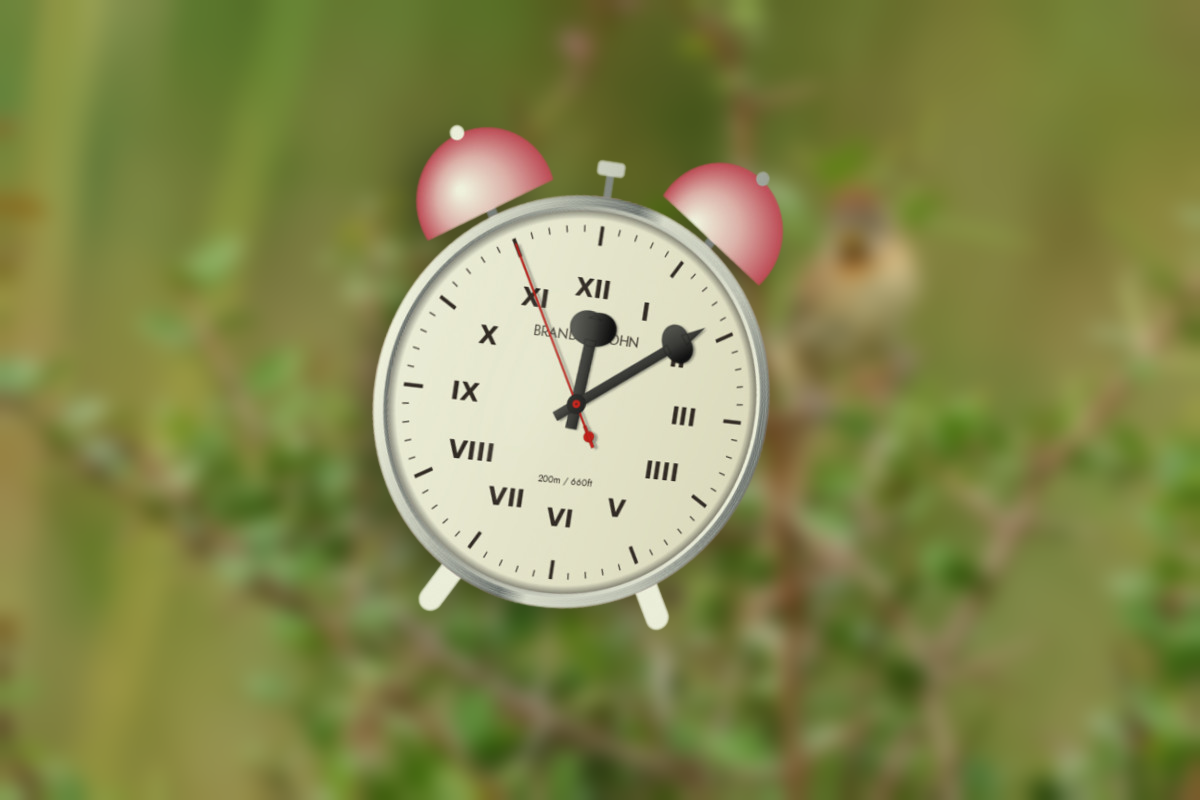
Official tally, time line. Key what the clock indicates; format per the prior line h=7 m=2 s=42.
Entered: h=12 m=8 s=55
